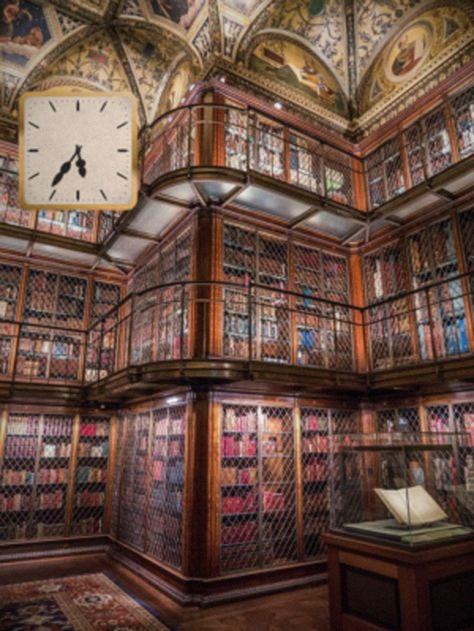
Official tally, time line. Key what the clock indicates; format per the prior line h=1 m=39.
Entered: h=5 m=36
